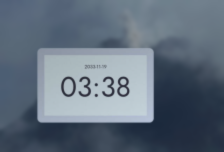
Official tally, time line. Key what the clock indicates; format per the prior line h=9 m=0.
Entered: h=3 m=38
